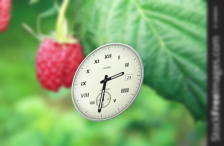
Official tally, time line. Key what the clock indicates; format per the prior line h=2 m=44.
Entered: h=2 m=31
